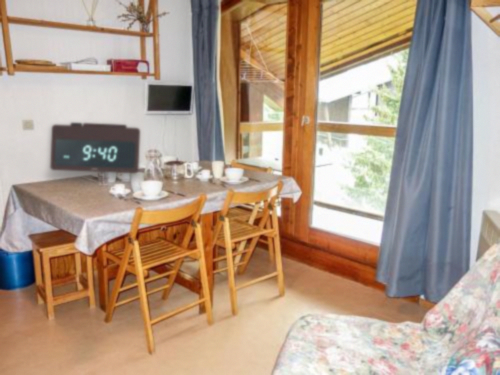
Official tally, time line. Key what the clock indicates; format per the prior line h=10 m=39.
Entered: h=9 m=40
